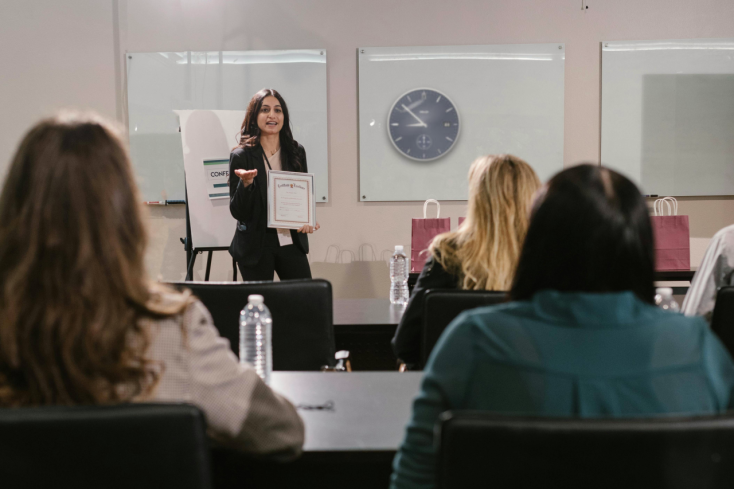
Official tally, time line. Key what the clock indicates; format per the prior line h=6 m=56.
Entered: h=8 m=52
